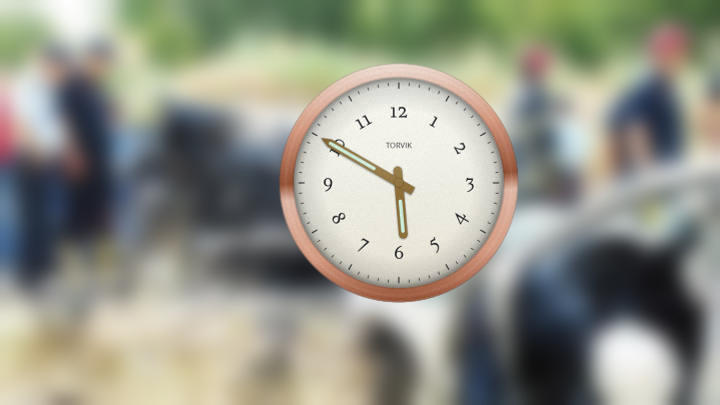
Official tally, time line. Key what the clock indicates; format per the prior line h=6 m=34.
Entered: h=5 m=50
